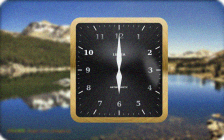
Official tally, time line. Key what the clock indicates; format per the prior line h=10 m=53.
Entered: h=6 m=0
